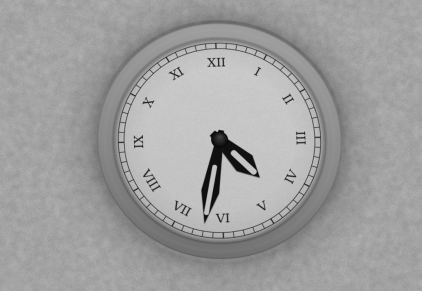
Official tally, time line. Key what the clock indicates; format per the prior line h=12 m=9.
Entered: h=4 m=32
